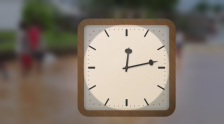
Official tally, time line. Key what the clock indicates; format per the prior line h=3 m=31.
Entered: h=12 m=13
